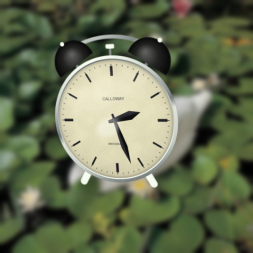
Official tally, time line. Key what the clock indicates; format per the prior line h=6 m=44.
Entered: h=2 m=27
